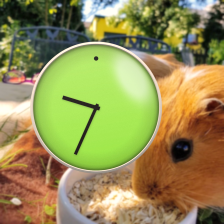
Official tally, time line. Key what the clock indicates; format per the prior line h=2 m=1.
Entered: h=9 m=34
